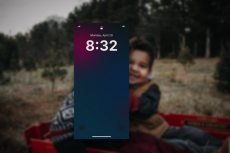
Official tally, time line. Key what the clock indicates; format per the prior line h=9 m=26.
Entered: h=8 m=32
